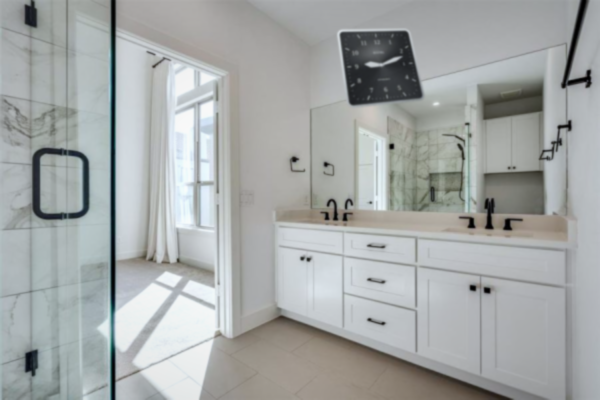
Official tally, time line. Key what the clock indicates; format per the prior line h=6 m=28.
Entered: h=9 m=12
